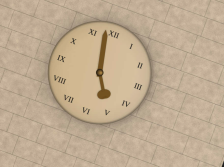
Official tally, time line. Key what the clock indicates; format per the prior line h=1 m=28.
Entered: h=4 m=58
